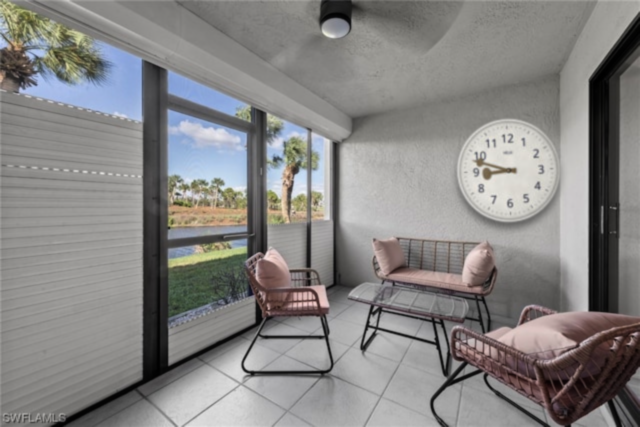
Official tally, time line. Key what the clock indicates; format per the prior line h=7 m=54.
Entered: h=8 m=48
